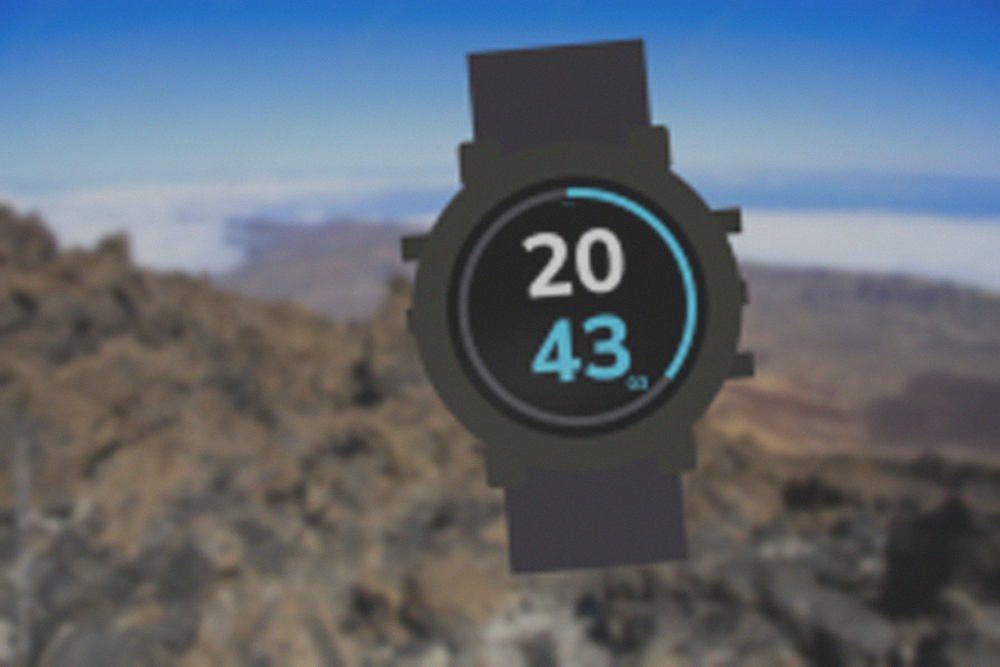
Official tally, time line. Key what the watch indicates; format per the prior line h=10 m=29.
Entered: h=20 m=43
